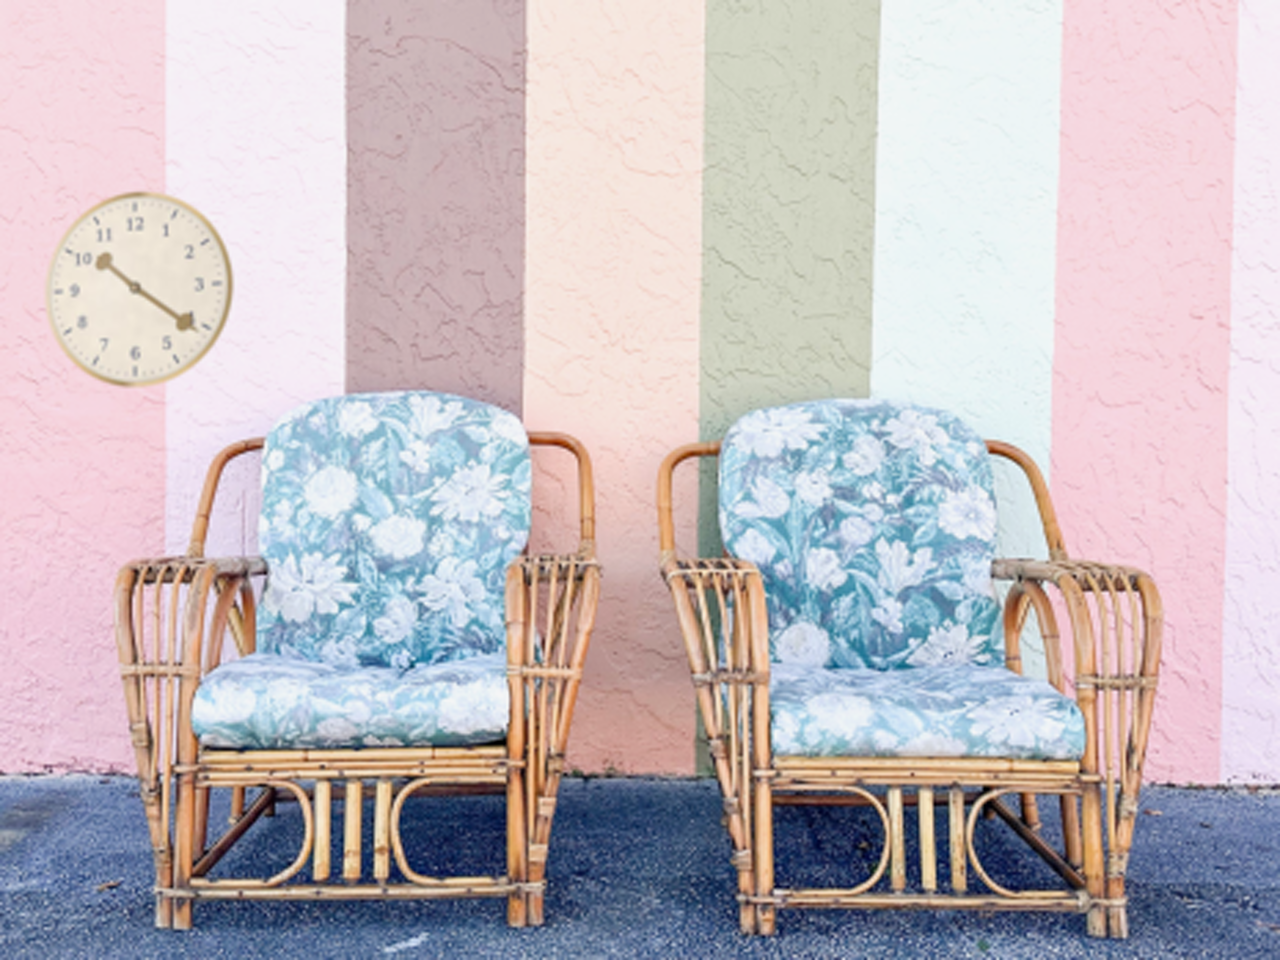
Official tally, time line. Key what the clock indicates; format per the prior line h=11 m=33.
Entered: h=10 m=21
